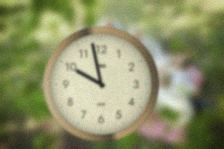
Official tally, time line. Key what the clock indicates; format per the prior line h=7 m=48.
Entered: h=9 m=58
